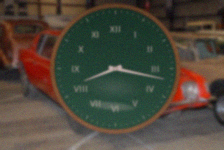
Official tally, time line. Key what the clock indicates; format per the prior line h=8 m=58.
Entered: h=8 m=17
